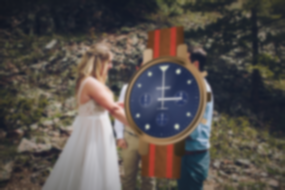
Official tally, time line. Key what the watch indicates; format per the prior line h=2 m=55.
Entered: h=3 m=0
